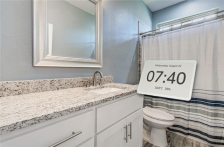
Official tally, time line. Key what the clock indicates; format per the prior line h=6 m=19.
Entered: h=7 m=40
